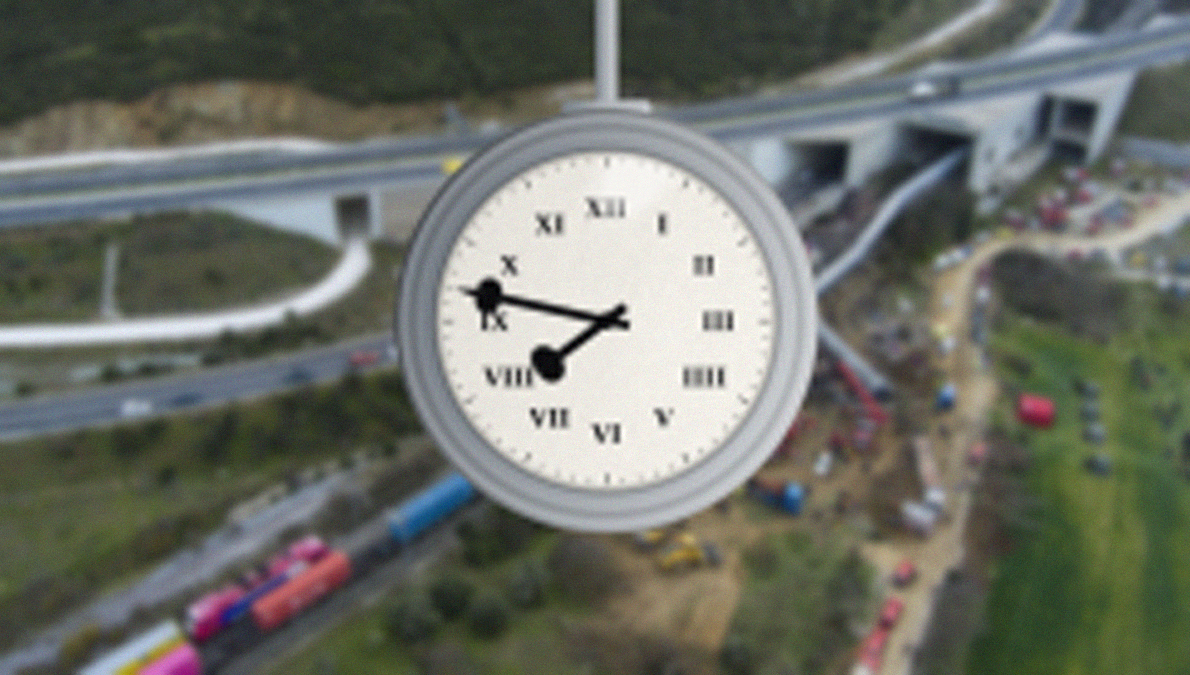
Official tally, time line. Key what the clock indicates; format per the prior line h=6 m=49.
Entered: h=7 m=47
